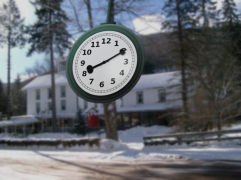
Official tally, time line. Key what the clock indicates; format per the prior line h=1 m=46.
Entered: h=8 m=10
